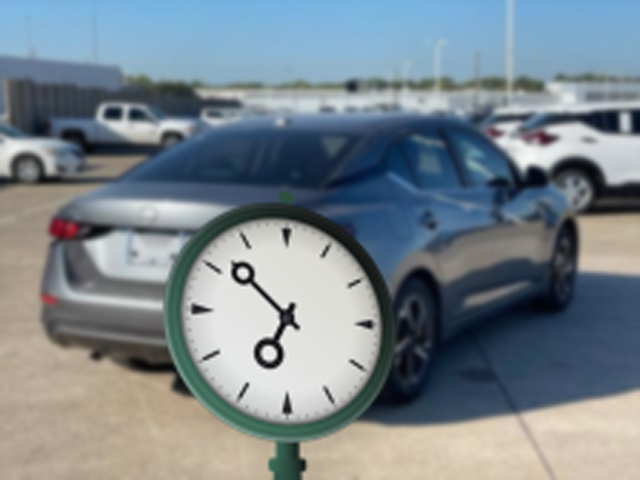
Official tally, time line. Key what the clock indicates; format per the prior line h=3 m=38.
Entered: h=6 m=52
